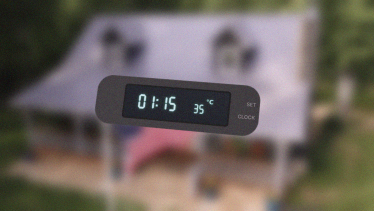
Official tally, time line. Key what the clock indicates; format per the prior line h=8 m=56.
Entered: h=1 m=15
